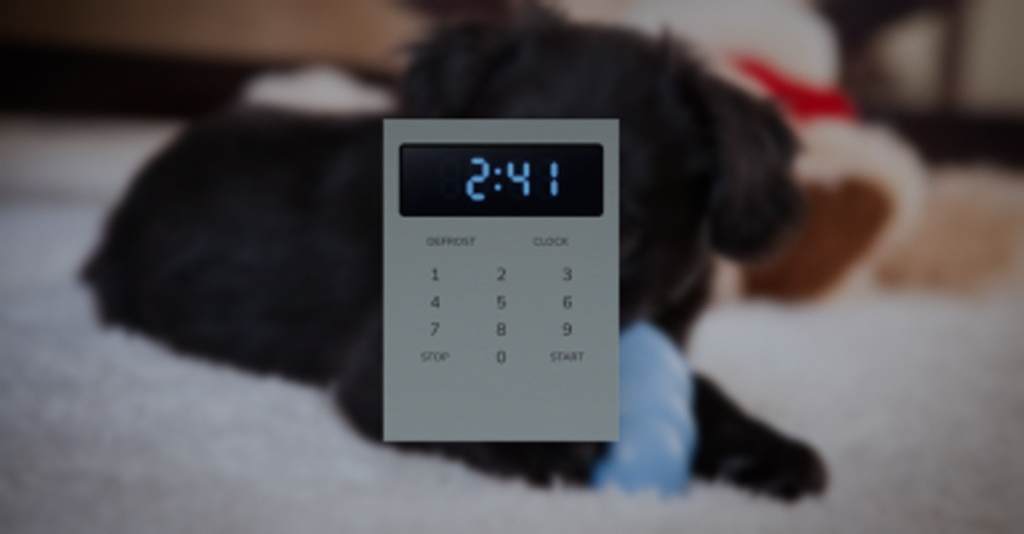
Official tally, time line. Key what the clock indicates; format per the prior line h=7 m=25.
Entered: h=2 m=41
